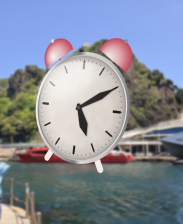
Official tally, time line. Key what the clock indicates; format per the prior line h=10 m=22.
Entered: h=5 m=10
